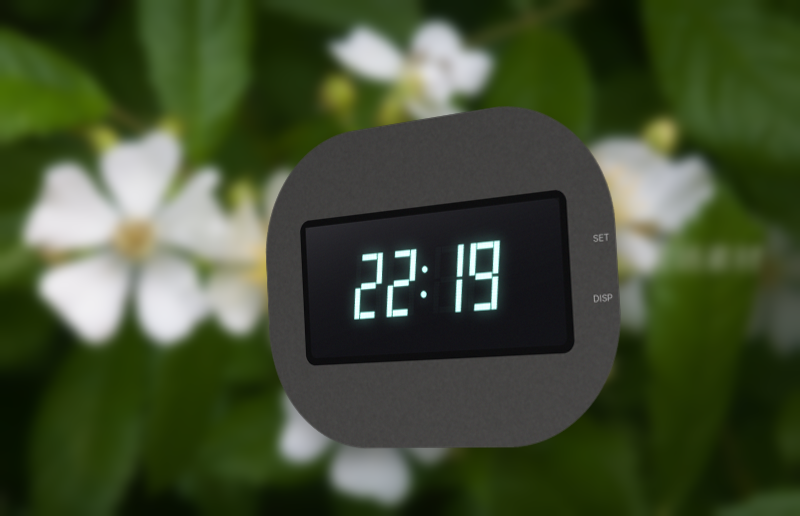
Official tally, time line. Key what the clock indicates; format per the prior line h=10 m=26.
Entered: h=22 m=19
